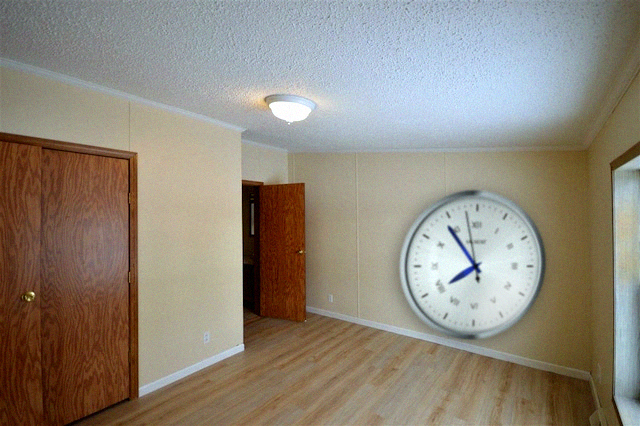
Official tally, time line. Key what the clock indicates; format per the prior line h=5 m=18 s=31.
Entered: h=7 m=53 s=58
